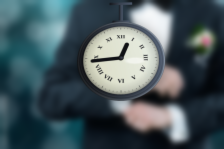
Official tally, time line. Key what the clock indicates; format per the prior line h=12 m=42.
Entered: h=12 m=44
